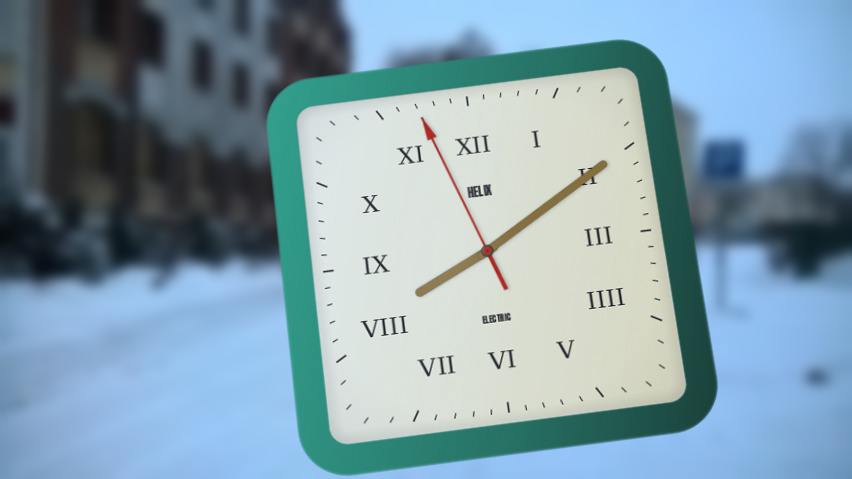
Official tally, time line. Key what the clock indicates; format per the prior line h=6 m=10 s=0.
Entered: h=8 m=9 s=57
